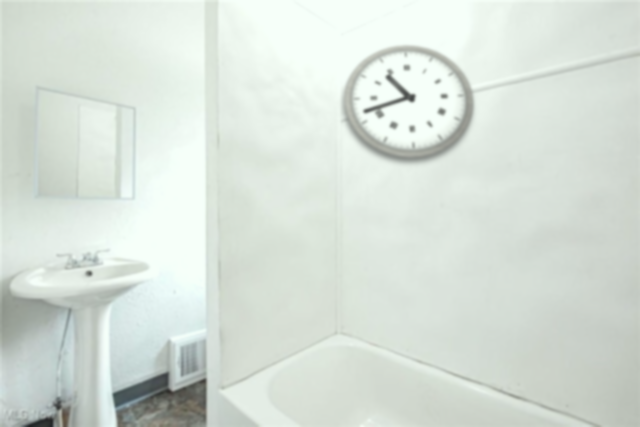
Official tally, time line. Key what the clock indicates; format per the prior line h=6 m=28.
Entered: h=10 m=42
